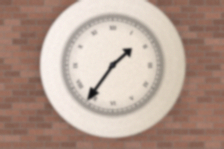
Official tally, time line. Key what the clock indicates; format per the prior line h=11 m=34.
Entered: h=1 m=36
